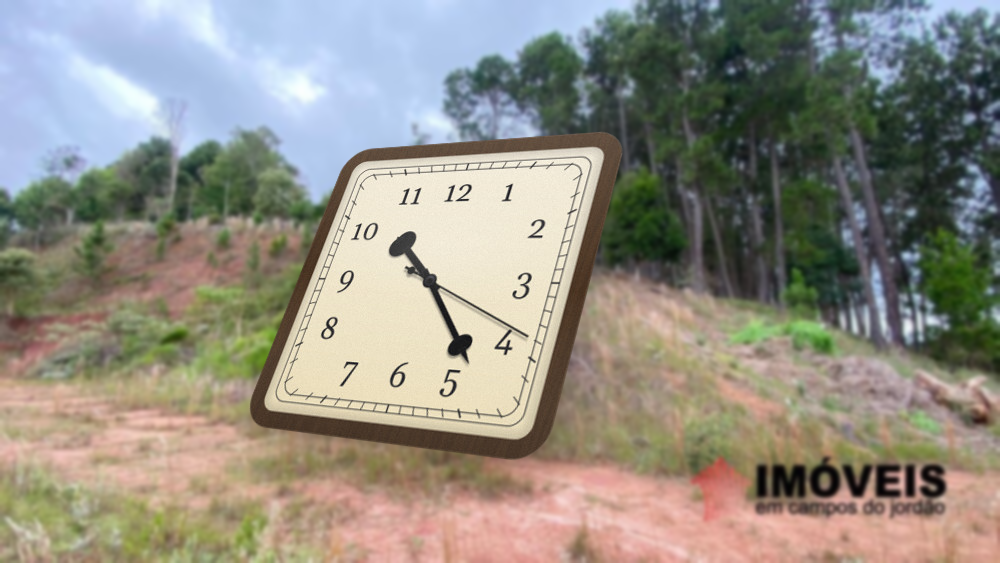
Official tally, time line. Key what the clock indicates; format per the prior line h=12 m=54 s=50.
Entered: h=10 m=23 s=19
